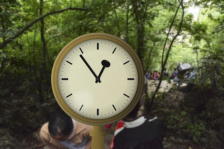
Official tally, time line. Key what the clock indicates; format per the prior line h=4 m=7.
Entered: h=12 m=54
